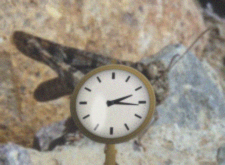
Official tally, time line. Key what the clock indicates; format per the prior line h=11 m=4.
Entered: h=2 m=16
